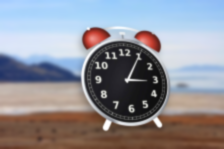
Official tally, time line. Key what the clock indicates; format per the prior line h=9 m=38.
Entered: h=3 m=5
